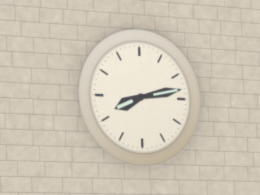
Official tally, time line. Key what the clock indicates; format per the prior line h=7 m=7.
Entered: h=8 m=13
